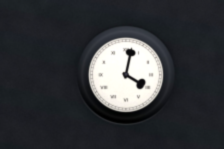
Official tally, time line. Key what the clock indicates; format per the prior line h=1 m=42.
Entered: h=4 m=2
